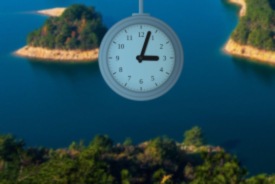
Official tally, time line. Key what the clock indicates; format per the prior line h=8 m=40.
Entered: h=3 m=3
